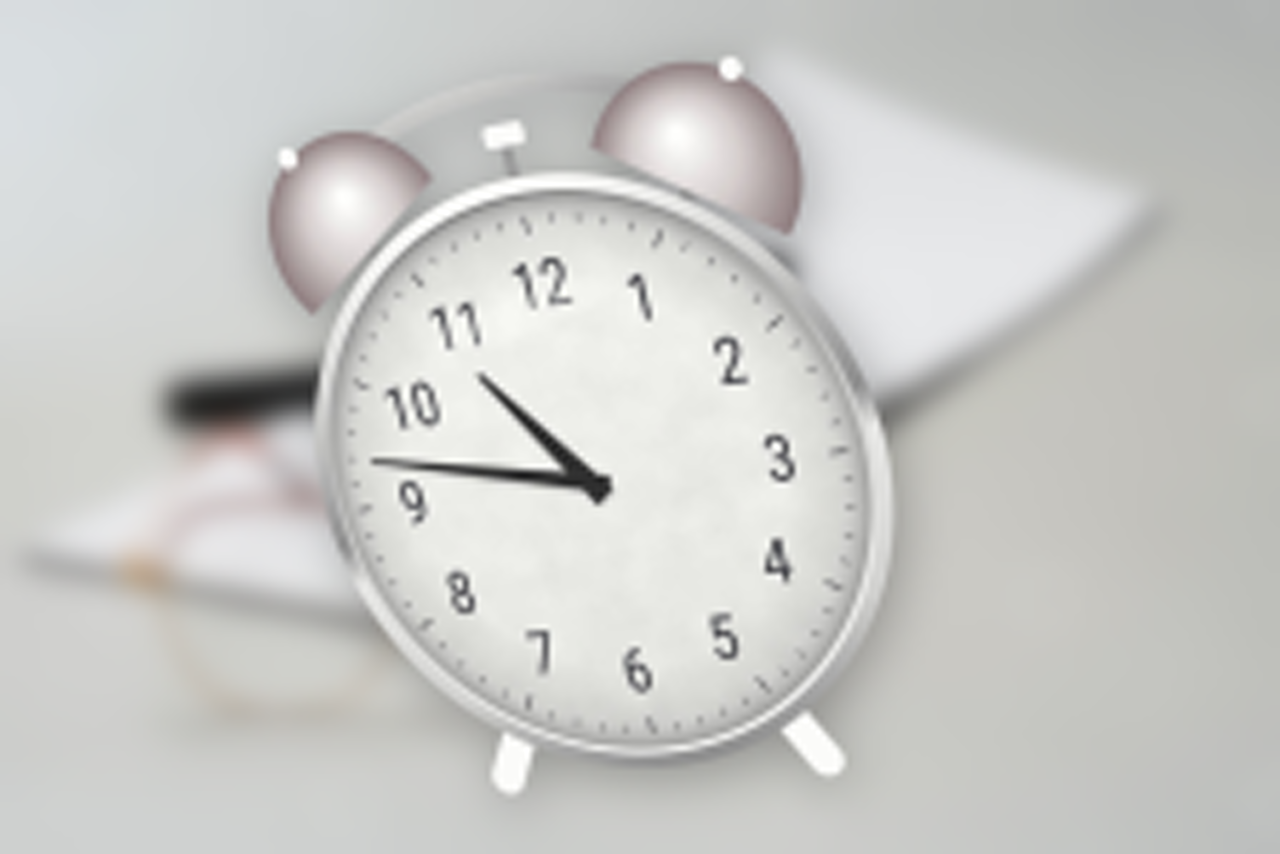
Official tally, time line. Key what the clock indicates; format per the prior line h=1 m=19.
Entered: h=10 m=47
